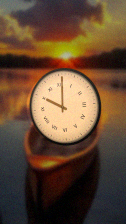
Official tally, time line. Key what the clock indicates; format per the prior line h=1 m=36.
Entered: h=10 m=1
